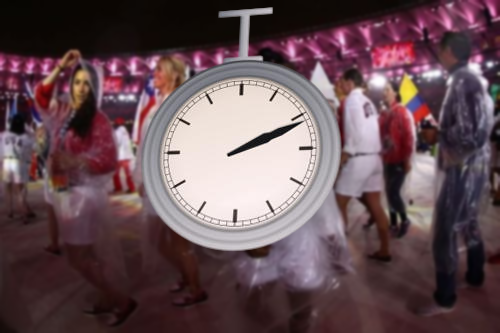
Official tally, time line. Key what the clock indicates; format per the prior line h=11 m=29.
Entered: h=2 m=11
